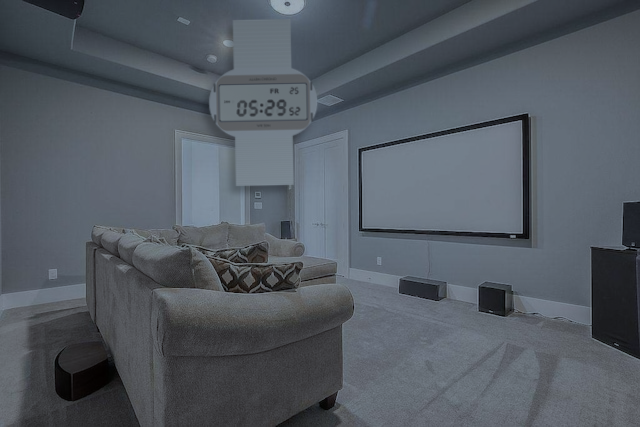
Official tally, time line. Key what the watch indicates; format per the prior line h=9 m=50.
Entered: h=5 m=29
